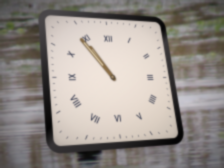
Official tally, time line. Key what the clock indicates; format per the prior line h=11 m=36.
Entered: h=10 m=54
